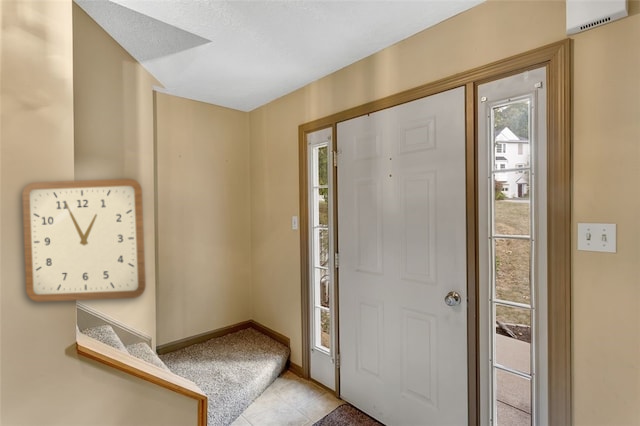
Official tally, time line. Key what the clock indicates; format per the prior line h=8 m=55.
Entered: h=12 m=56
